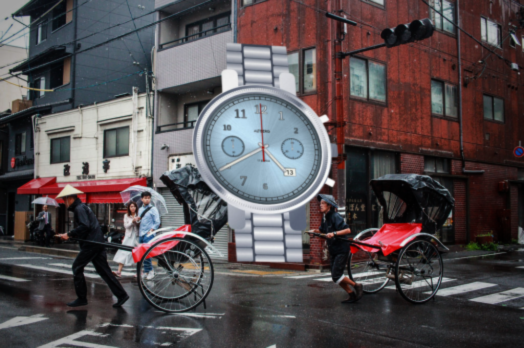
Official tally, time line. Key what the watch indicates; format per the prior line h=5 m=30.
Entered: h=4 m=40
